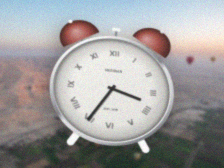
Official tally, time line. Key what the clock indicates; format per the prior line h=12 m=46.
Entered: h=3 m=35
